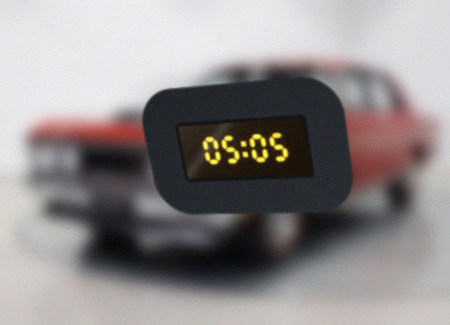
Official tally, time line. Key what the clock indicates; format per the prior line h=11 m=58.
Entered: h=5 m=5
